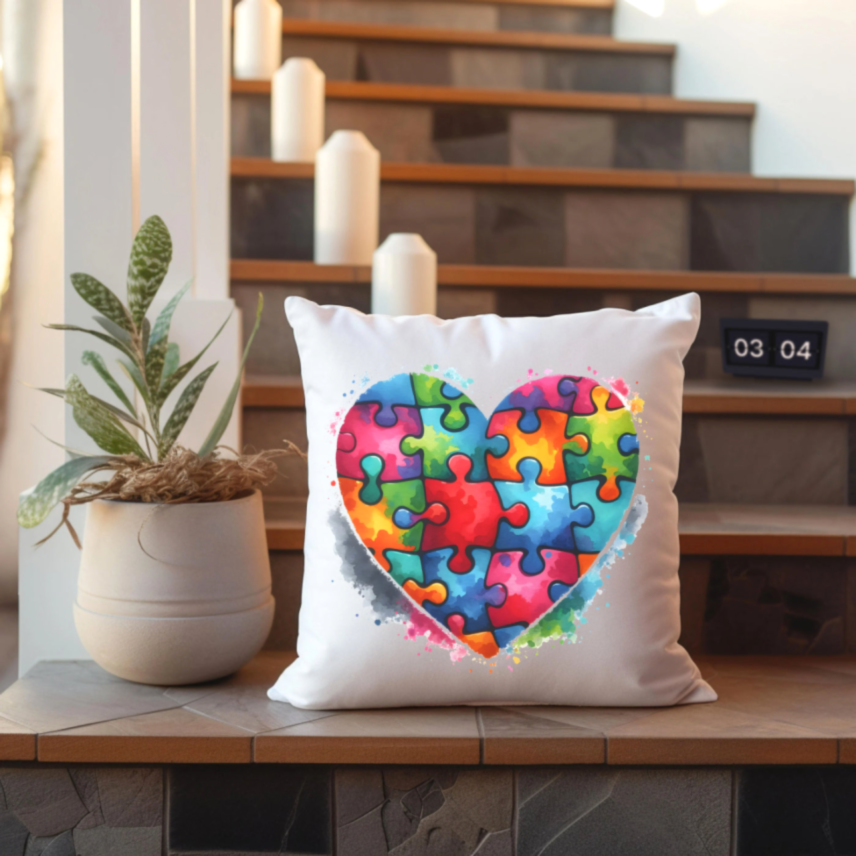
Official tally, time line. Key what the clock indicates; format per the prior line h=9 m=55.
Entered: h=3 m=4
